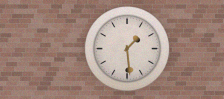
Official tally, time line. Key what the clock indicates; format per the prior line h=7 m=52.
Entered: h=1 m=29
